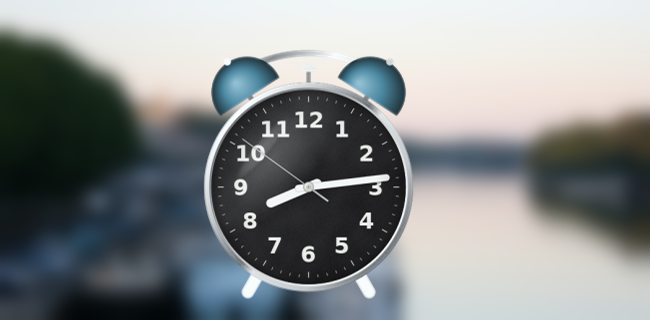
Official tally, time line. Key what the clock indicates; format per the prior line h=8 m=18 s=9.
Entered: h=8 m=13 s=51
